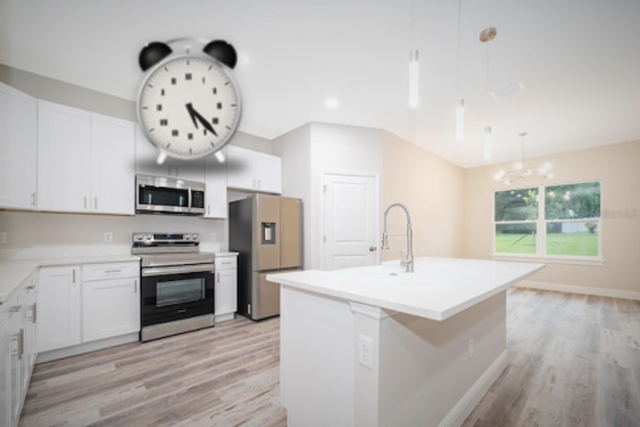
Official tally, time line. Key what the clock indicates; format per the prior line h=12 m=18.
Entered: h=5 m=23
